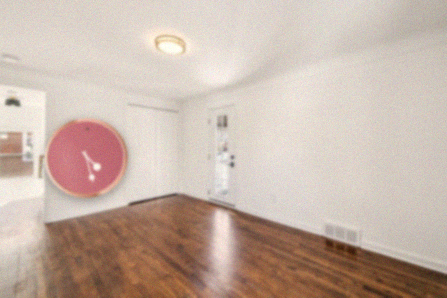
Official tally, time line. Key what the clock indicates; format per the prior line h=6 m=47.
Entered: h=4 m=27
